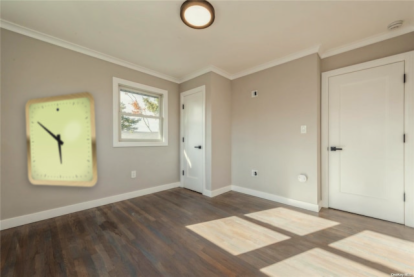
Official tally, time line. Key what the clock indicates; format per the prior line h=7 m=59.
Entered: h=5 m=51
